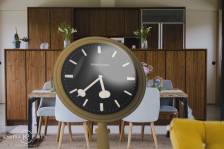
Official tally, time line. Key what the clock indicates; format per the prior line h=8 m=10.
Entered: h=5 m=38
